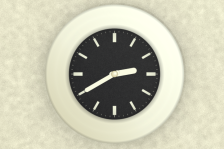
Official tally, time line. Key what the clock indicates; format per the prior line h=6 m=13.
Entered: h=2 m=40
